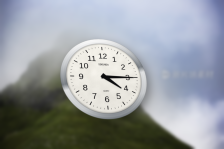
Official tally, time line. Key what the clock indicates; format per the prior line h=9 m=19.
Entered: h=4 m=15
